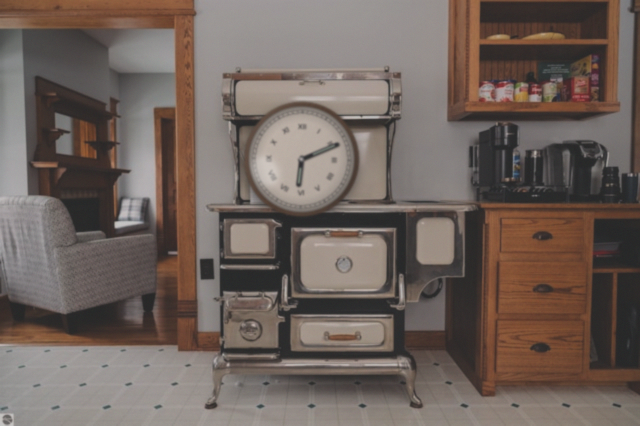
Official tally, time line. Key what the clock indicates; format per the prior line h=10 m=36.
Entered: h=6 m=11
